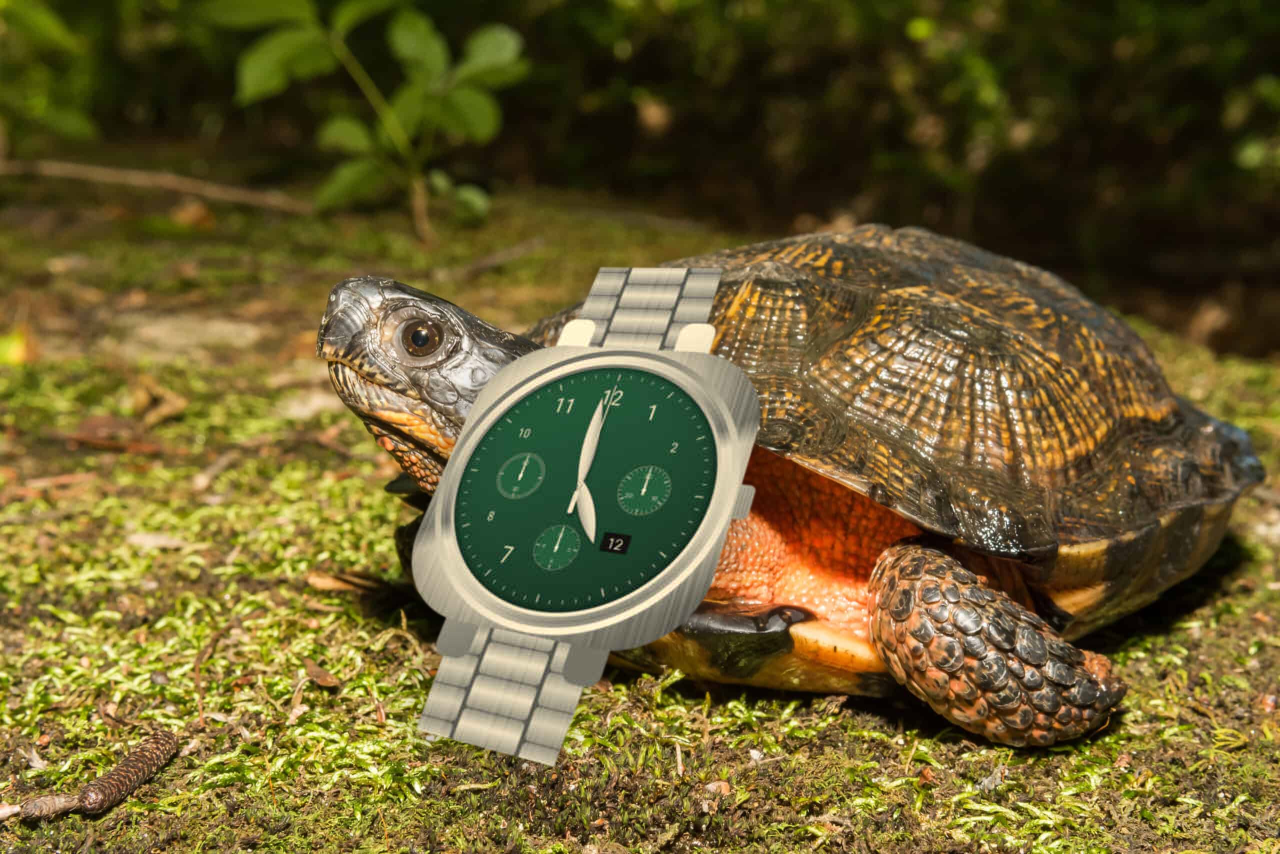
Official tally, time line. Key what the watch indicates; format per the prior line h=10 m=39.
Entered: h=4 m=59
